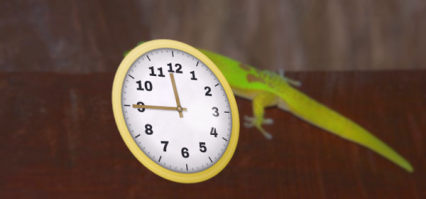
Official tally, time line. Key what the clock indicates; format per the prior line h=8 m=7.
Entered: h=11 m=45
